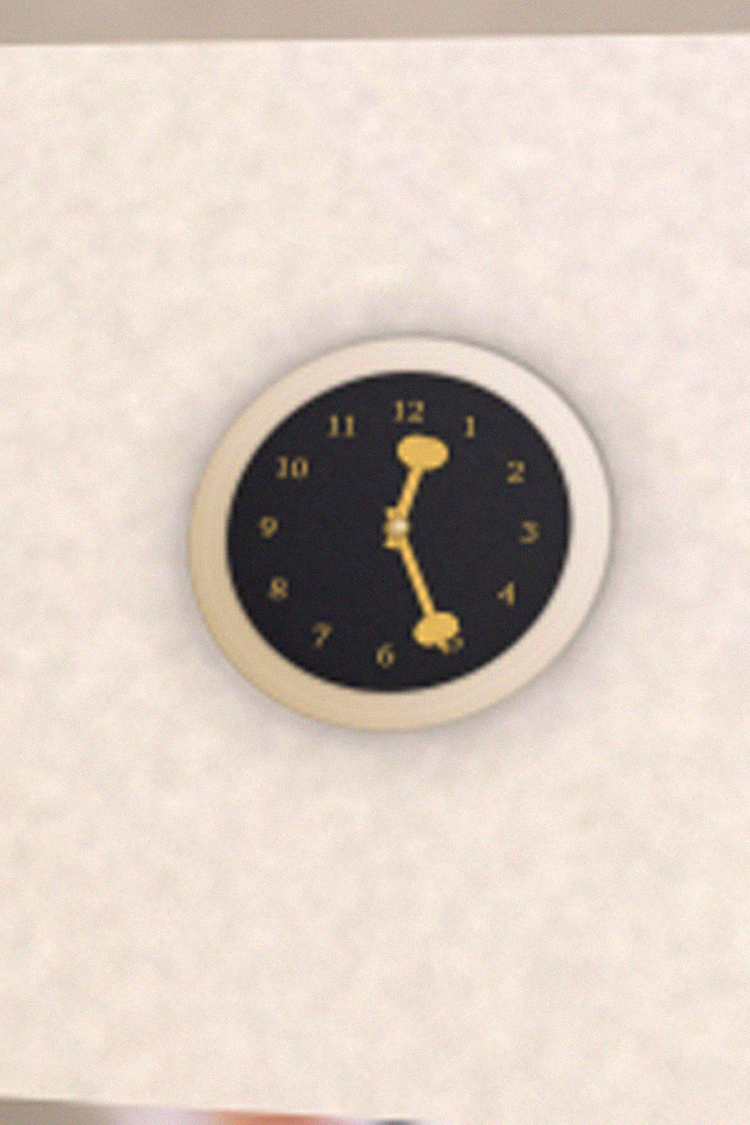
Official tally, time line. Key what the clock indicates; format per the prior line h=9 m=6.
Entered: h=12 m=26
